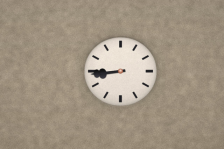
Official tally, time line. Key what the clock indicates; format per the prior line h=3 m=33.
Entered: h=8 m=44
